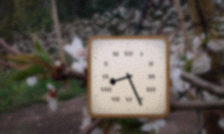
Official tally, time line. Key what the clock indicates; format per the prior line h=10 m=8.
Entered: h=8 m=26
